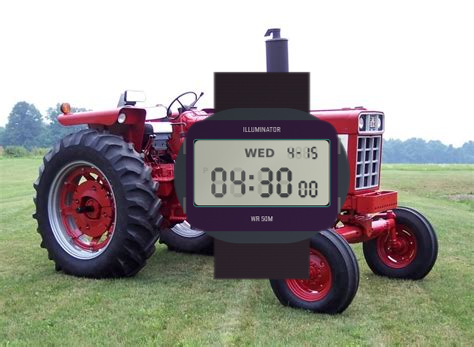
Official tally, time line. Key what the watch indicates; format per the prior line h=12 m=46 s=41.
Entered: h=4 m=30 s=0
